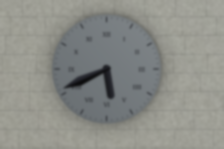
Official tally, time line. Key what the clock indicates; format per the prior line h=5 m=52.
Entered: h=5 m=41
